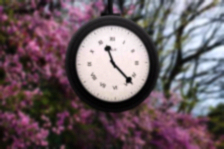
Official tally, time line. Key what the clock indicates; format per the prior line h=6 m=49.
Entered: h=11 m=23
